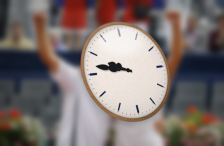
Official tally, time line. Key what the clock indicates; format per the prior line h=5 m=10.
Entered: h=9 m=47
